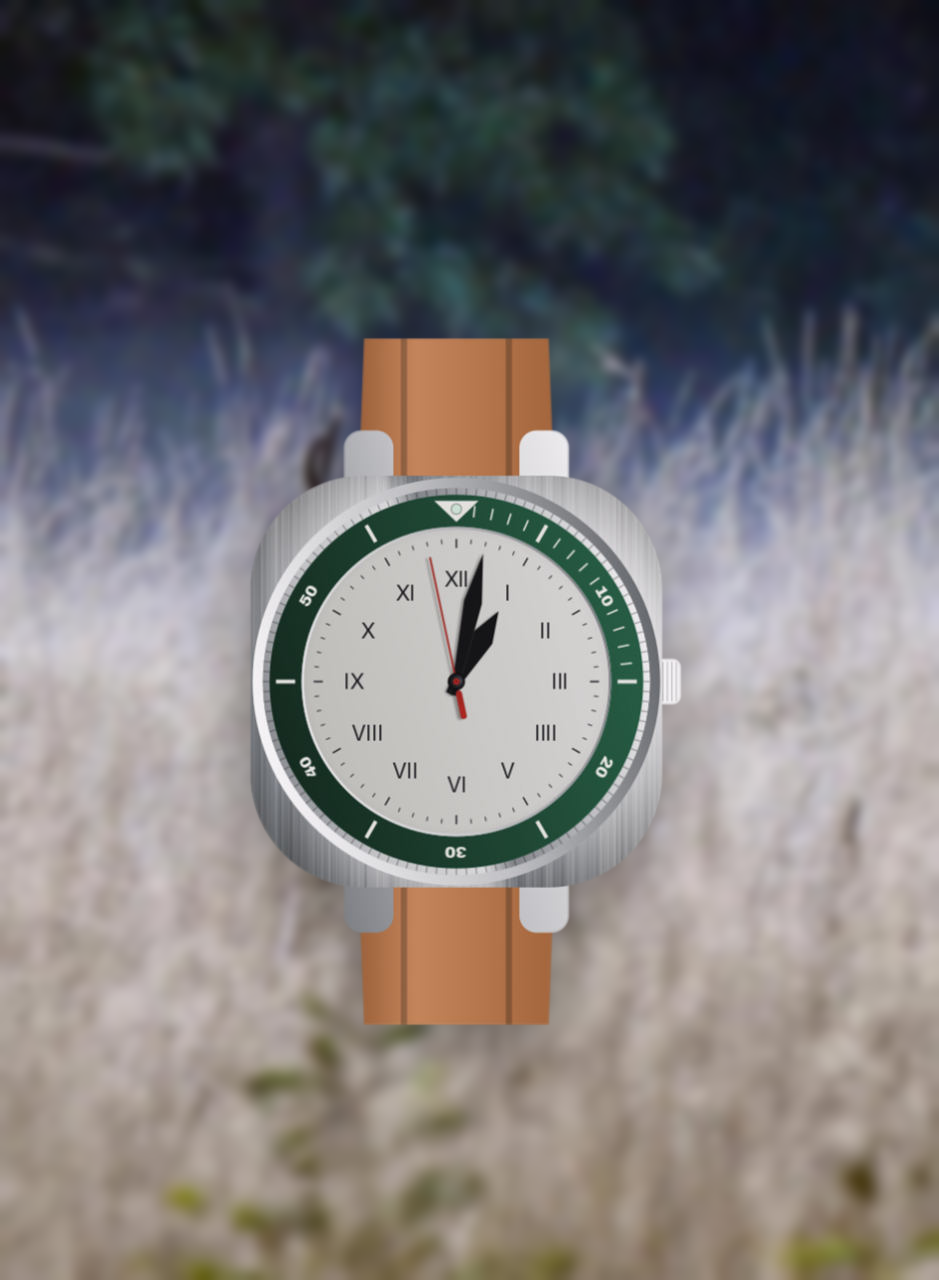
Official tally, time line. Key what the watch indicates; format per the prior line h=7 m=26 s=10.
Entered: h=1 m=1 s=58
